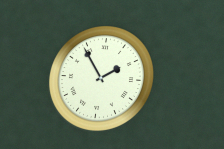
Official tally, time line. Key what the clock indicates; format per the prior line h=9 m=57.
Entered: h=1 m=54
